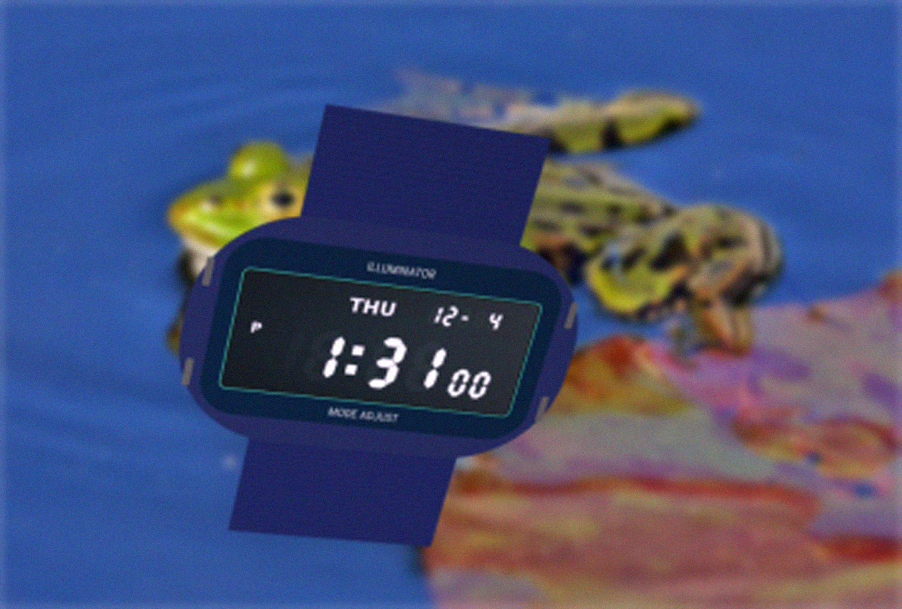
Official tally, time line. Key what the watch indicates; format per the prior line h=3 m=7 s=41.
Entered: h=1 m=31 s=0
